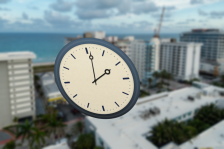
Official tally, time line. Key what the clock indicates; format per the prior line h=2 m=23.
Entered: h=2 m=1
